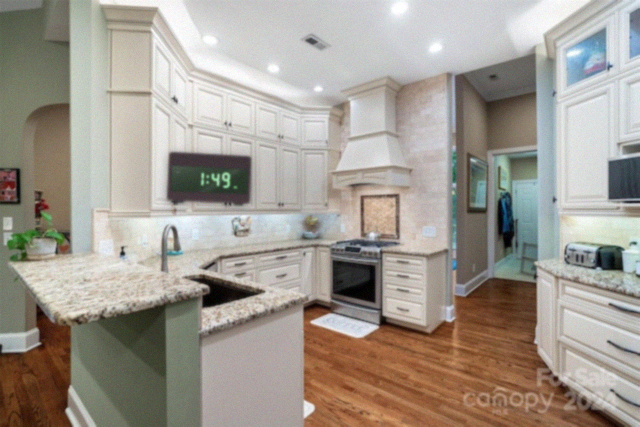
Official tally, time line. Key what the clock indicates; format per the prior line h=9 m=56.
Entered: h=1 m=49
